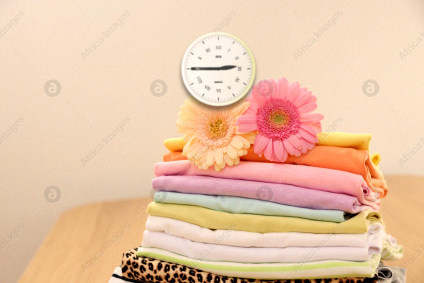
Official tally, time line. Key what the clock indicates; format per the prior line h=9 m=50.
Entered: h=2 m=45
